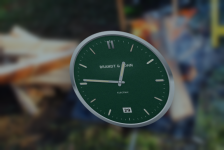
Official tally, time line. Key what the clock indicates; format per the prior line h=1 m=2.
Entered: h=12 m=46
